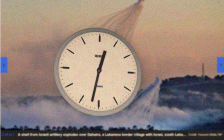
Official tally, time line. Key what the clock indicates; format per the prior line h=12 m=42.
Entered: h=12 m=32
